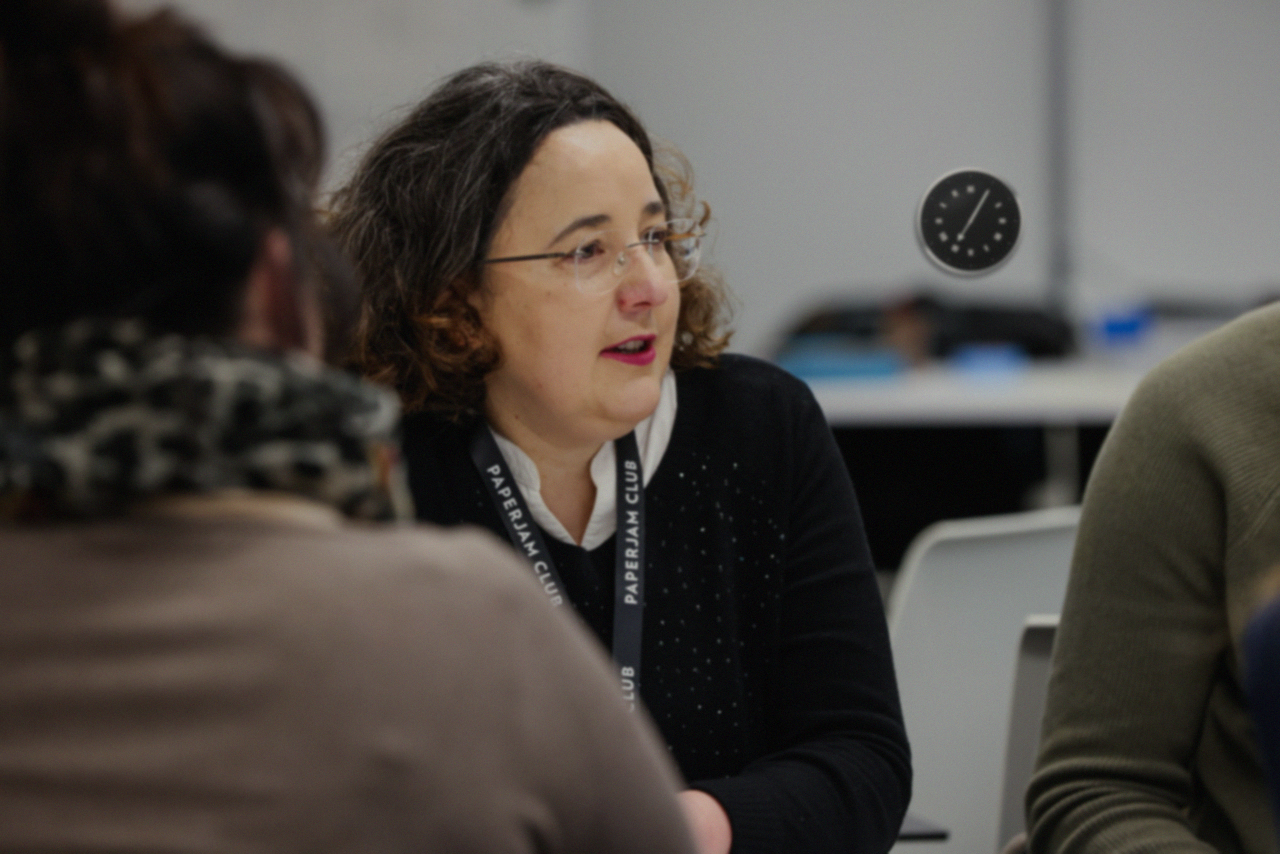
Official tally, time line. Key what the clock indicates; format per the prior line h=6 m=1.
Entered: h=7 m=5
